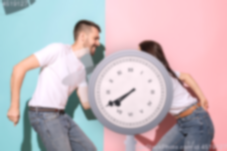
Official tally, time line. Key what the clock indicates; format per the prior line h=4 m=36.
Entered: h=7 m=40
